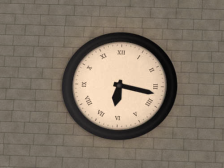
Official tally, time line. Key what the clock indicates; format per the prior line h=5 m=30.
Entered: h=6 m=17
